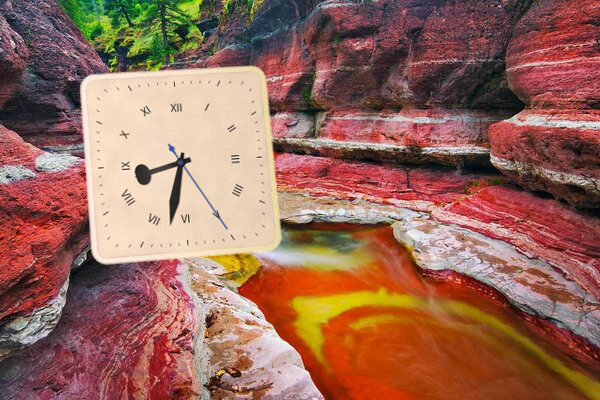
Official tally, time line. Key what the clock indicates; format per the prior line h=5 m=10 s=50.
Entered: h=8 m=32 s=25
